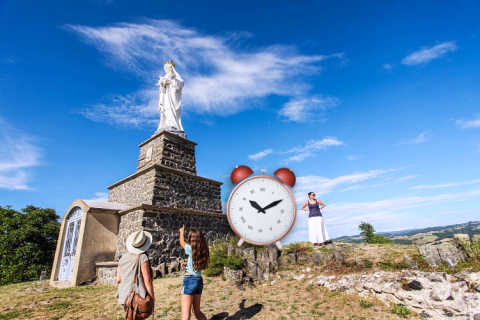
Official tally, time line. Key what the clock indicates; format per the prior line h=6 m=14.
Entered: h=10 m=10
